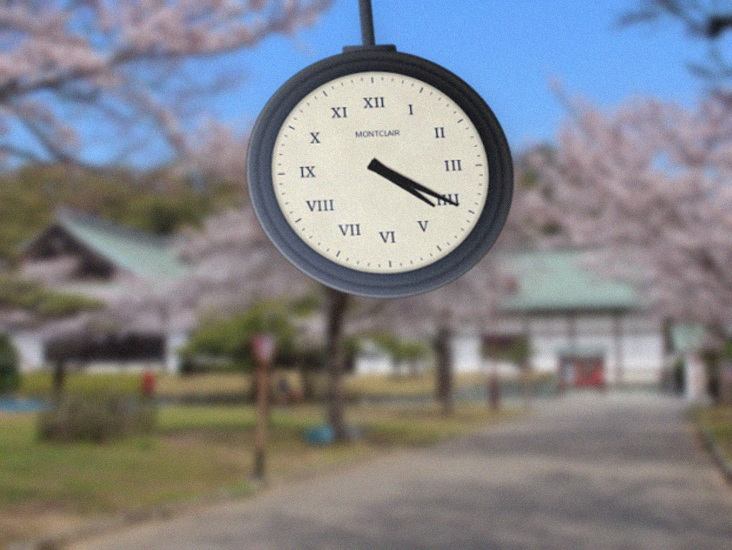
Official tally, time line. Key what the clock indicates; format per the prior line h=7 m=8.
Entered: h=4 m=20
